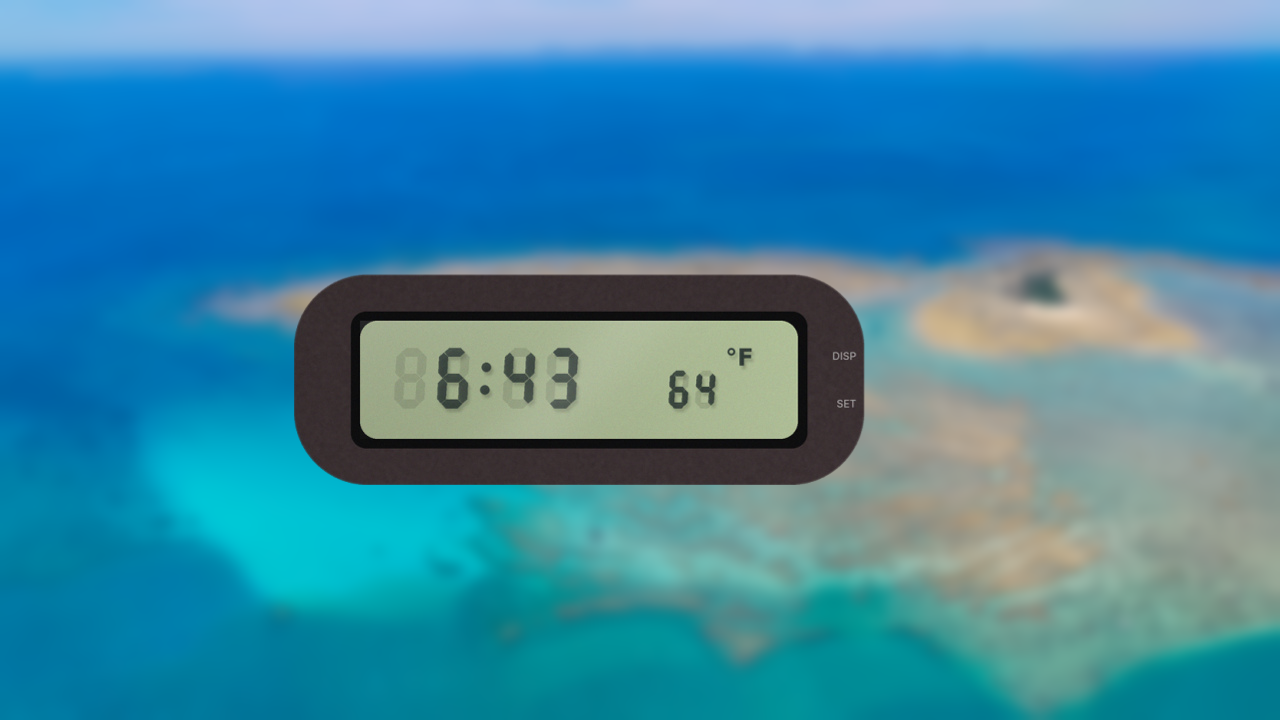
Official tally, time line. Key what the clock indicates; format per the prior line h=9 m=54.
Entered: h=6 m=43
